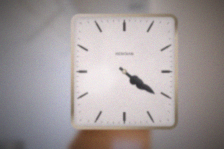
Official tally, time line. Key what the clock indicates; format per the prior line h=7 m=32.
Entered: h=4 m=21
